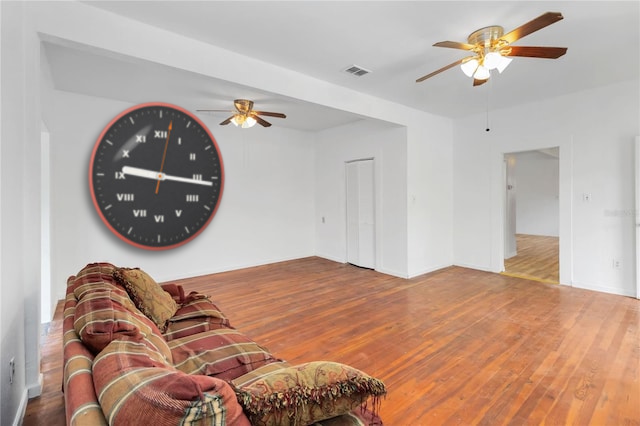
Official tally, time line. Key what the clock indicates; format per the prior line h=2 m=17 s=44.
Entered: h=9 m=16 s=2
